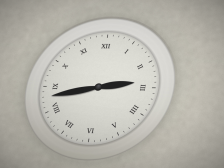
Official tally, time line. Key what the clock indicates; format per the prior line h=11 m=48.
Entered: h=2 m=43
